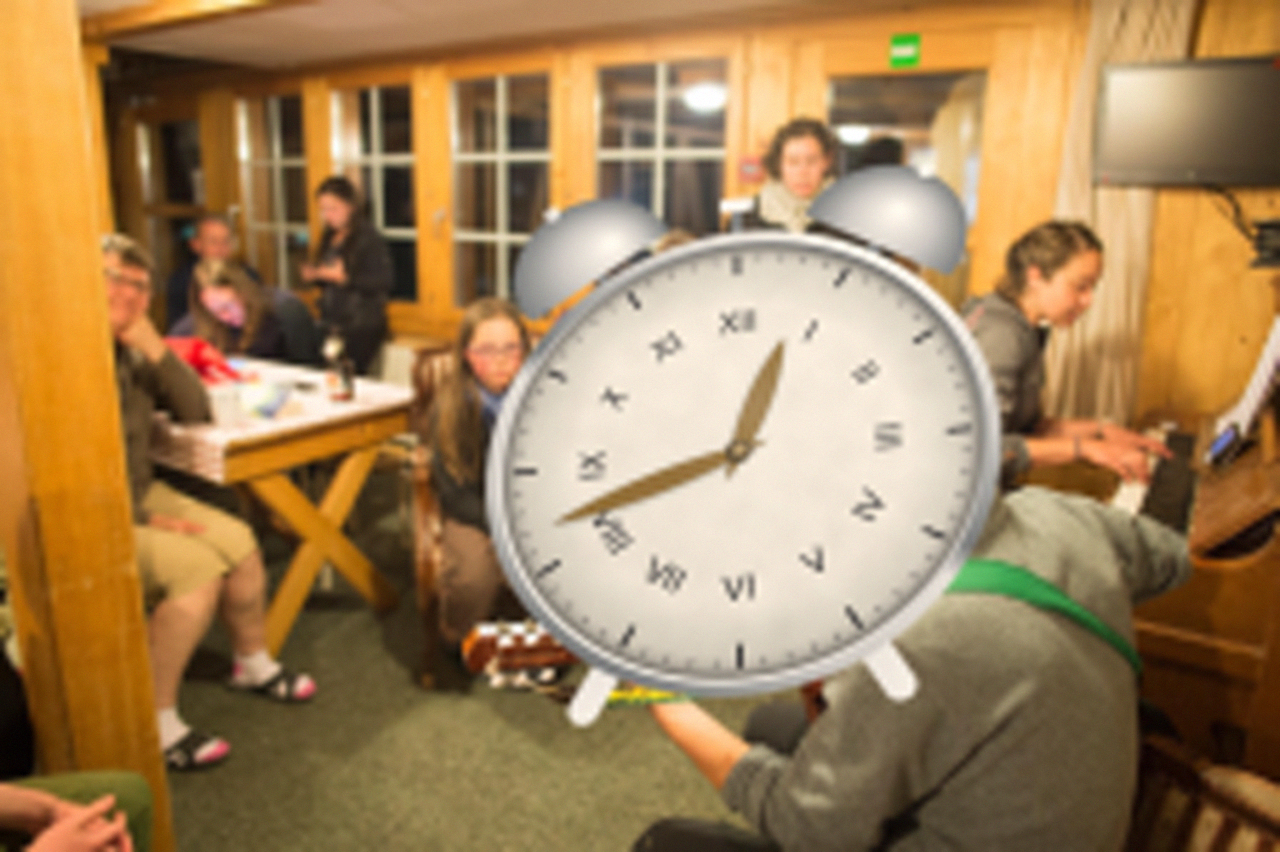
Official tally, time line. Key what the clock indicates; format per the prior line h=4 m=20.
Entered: h=12 m=42
